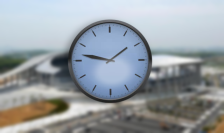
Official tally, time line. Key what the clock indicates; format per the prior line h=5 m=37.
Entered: h=1 m=47
